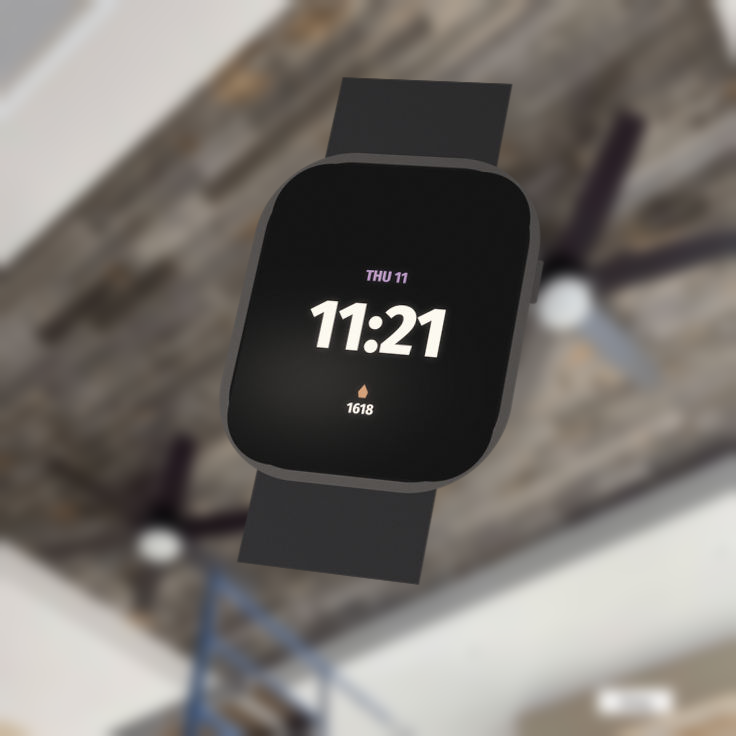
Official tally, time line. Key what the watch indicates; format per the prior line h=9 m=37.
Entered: h=11 m=21
